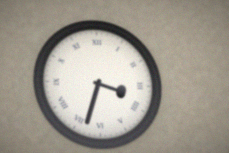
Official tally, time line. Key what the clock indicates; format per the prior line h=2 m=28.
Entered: h=3 m=33
